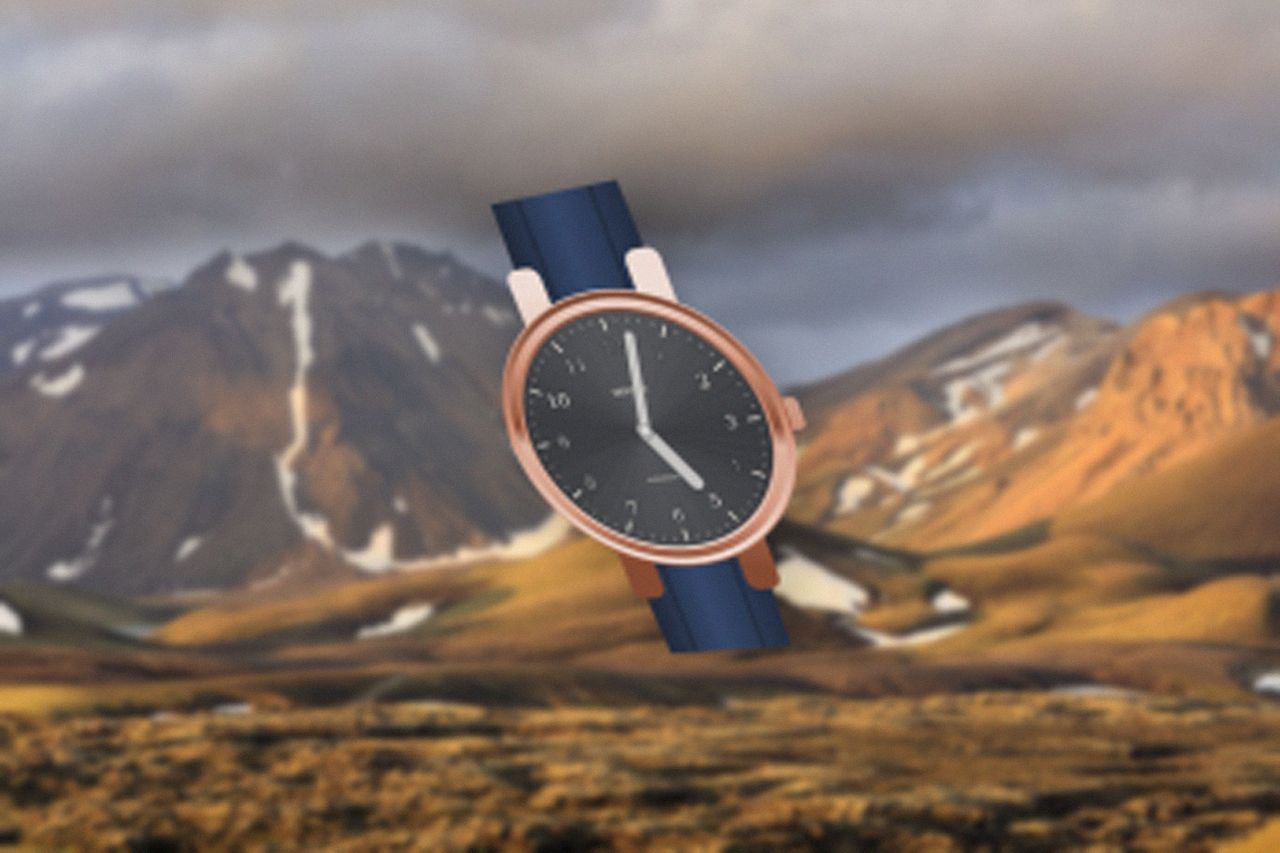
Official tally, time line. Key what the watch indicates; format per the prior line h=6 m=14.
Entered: h=5 m=2
